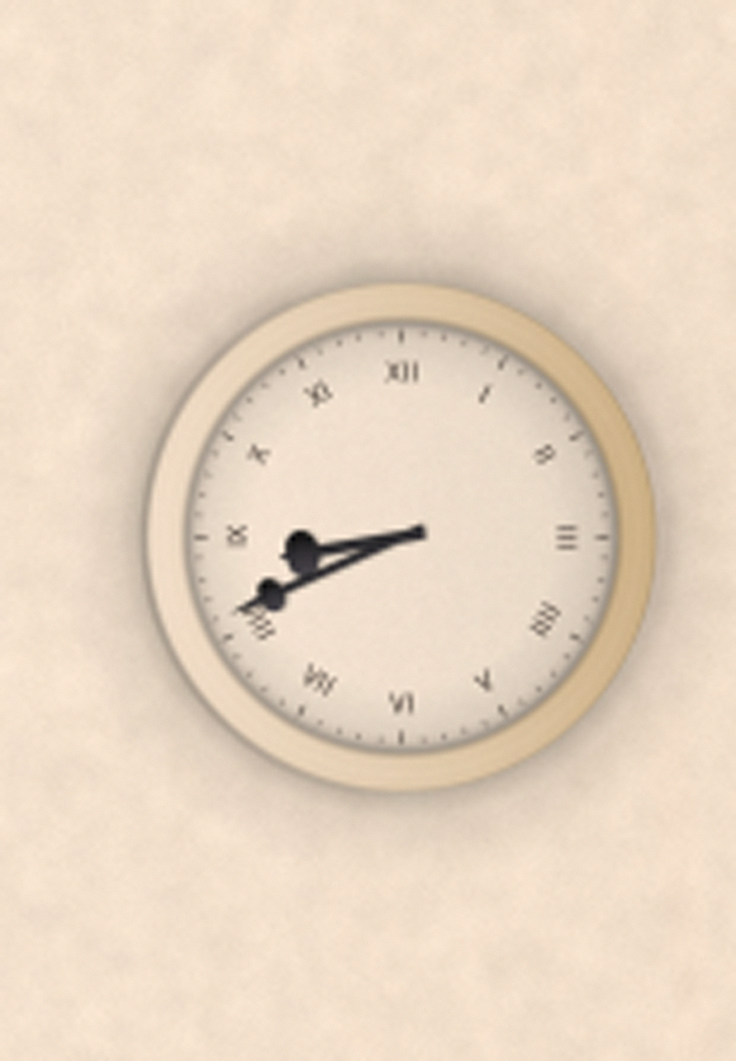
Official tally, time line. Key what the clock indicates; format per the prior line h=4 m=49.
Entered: h=8 m=41
